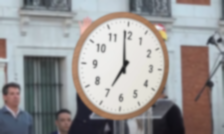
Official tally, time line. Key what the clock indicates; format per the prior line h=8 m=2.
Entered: h=6 m=59
